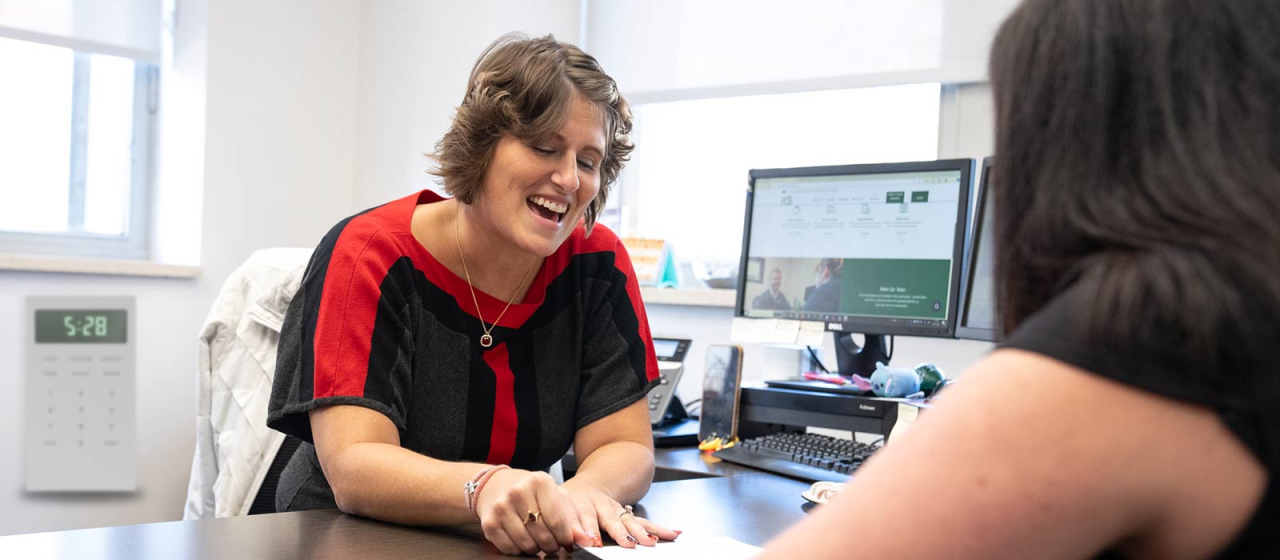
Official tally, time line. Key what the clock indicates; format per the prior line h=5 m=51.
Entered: h=5 m=28
